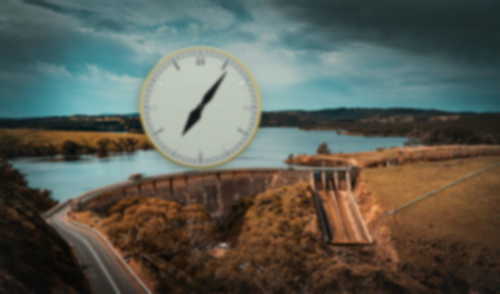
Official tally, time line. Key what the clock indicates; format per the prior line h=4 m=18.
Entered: h=7 m=6
